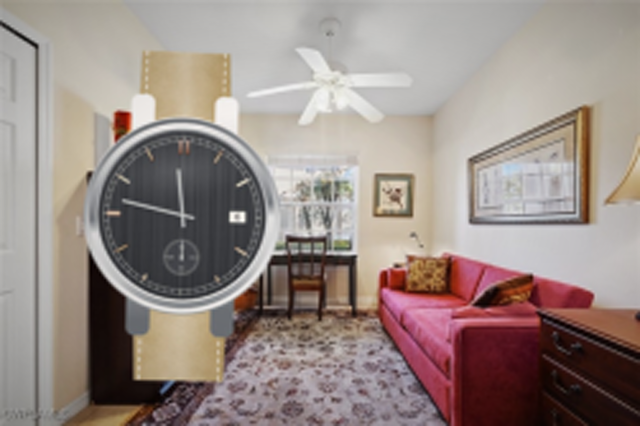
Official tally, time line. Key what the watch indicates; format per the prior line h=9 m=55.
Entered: h=11 m=47
